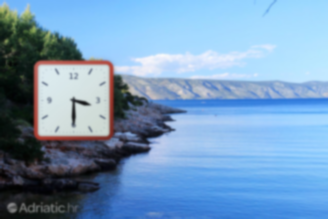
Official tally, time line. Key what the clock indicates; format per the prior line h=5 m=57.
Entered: h=3 m=30
